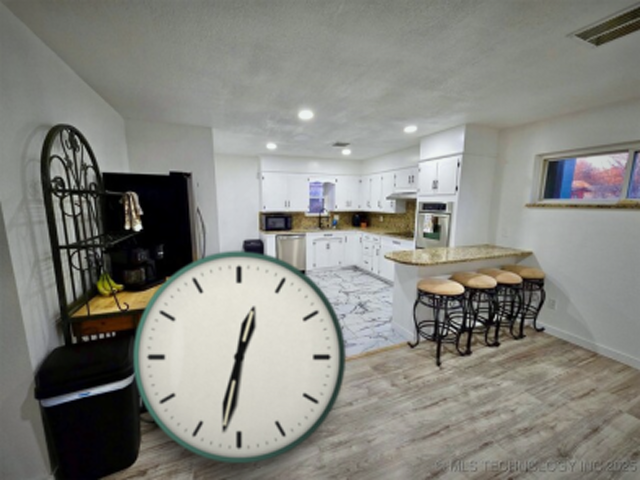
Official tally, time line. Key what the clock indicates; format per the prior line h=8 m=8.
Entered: h=12 m=32
